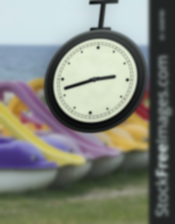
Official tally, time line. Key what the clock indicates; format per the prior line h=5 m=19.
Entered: h=2 m=42
